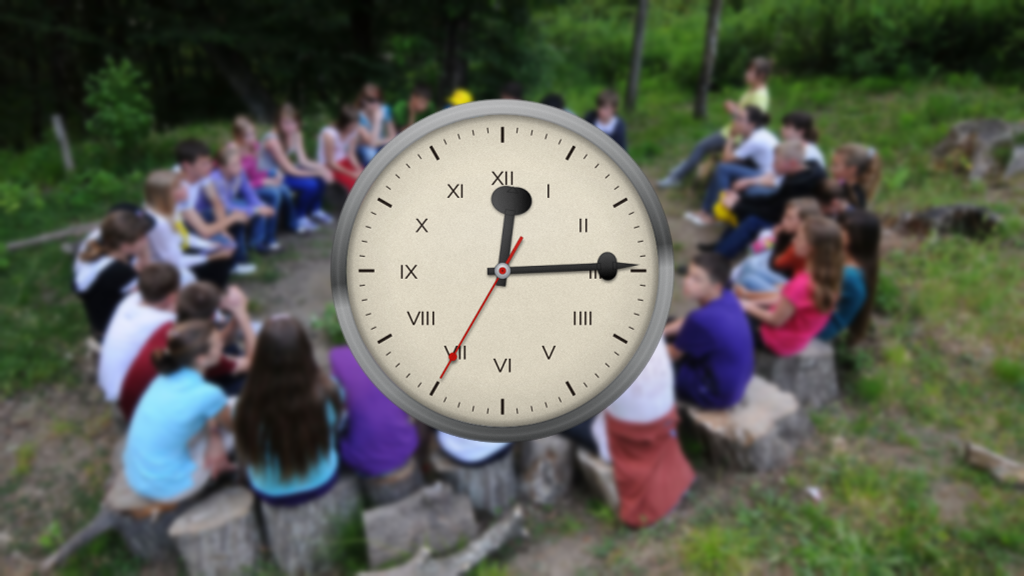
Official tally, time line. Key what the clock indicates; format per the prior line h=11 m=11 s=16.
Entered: h=12 m=14 s=35
